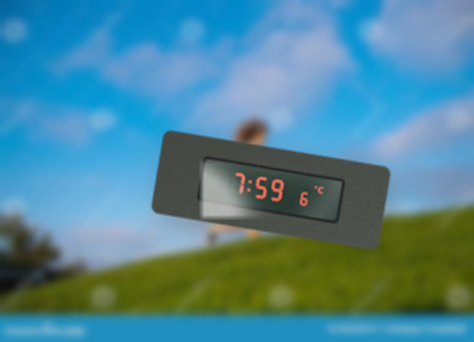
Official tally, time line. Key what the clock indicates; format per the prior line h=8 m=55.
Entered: h=7 m=59
